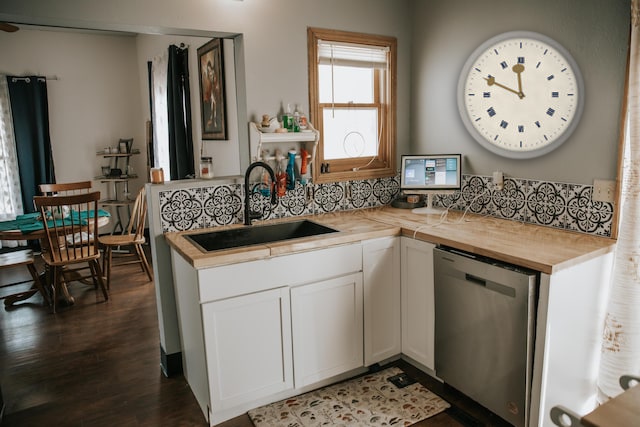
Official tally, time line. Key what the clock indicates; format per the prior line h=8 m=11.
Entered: h=11 m=49
